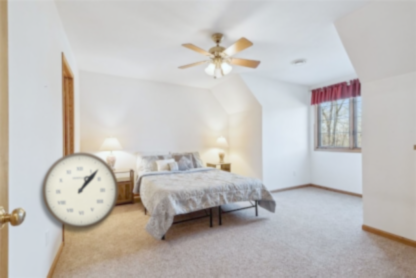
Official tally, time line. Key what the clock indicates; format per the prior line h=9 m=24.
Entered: h=1 m=7
